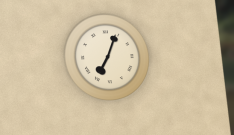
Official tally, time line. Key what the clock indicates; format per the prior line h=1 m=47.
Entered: h=7 m=4
